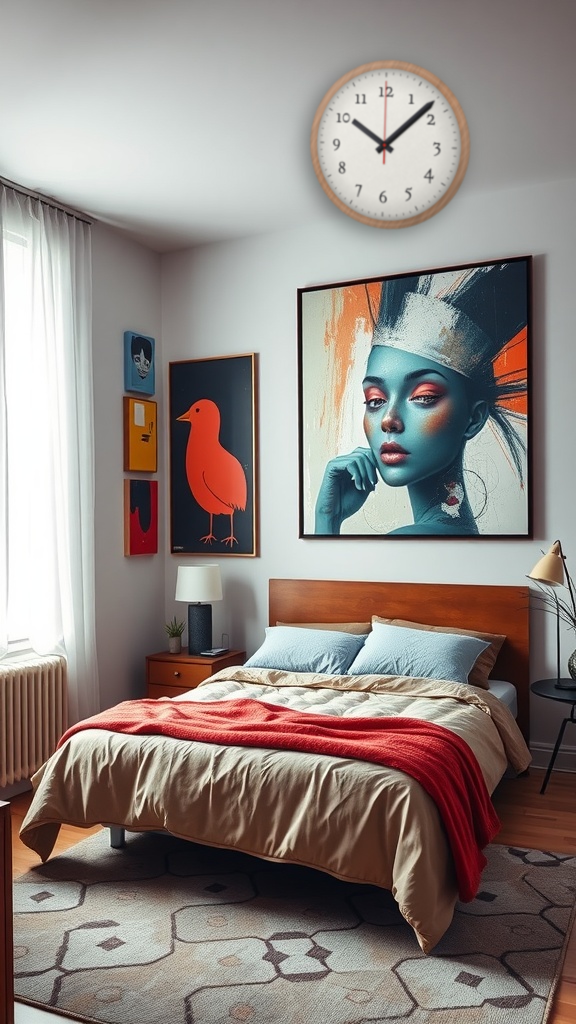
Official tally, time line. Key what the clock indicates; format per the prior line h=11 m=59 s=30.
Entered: h=10 m=8 s=0
